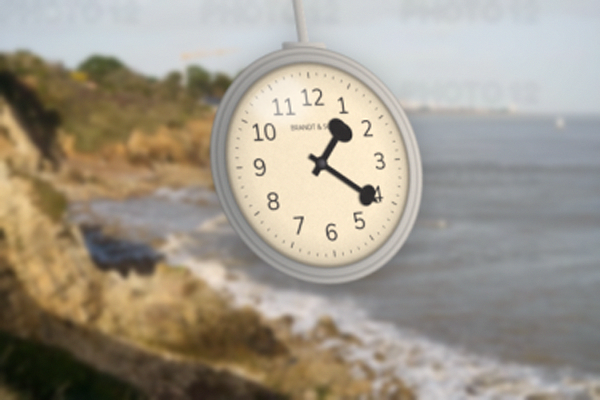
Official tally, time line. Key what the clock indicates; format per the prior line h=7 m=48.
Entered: h=1 m=21
